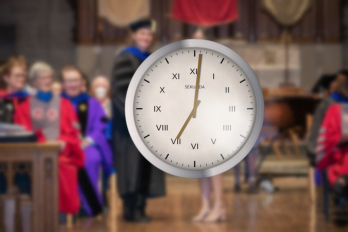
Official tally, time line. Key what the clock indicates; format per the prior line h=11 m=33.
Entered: h=7 m=1
